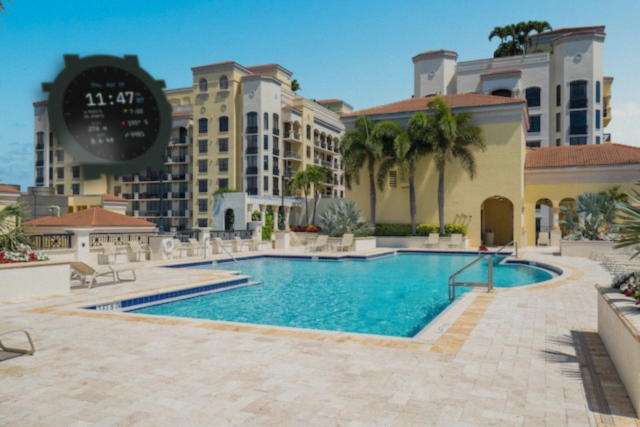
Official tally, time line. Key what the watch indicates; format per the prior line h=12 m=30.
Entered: h=11 m=47
